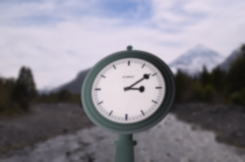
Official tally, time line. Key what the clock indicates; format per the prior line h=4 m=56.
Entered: h=3 m=9
